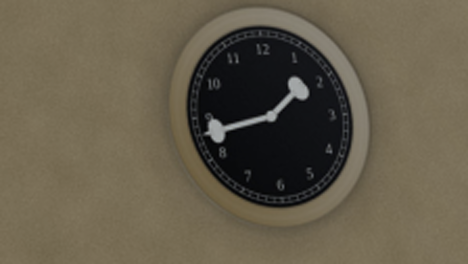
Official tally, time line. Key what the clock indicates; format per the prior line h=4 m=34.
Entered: h=1 m=43
